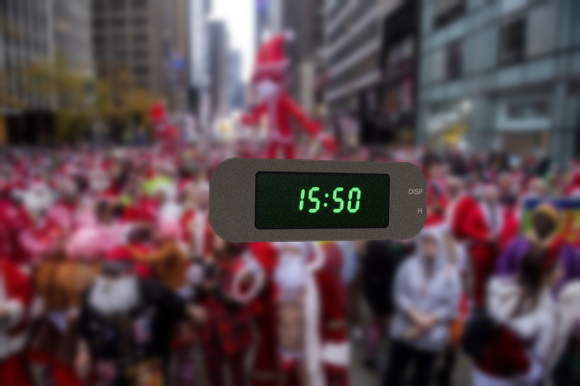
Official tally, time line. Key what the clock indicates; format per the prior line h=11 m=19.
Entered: h=15 m=50
